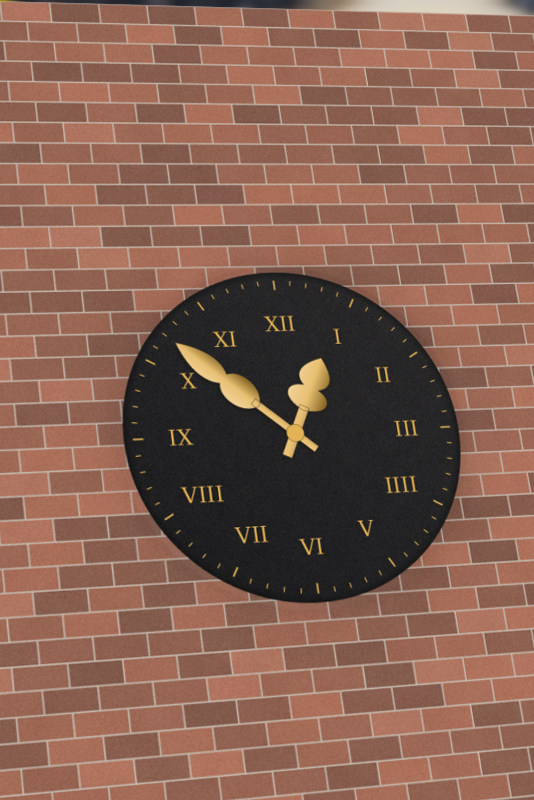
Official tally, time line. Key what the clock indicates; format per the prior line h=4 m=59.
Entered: h=12 m=52
